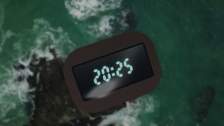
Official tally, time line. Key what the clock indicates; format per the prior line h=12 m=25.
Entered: h=20 m=25
